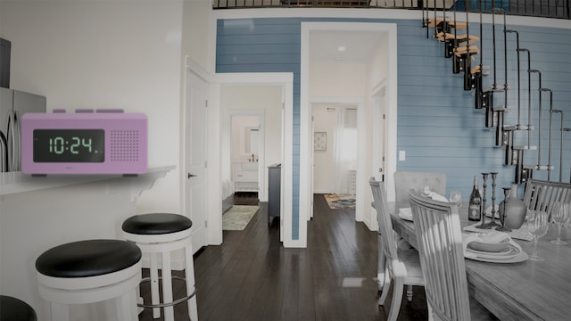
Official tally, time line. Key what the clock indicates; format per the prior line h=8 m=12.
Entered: h=10 m=24
